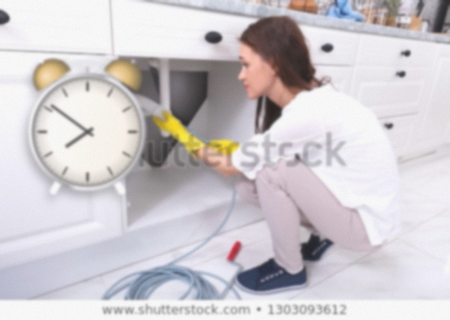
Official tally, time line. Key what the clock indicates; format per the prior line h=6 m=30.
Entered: h=7 m=51
